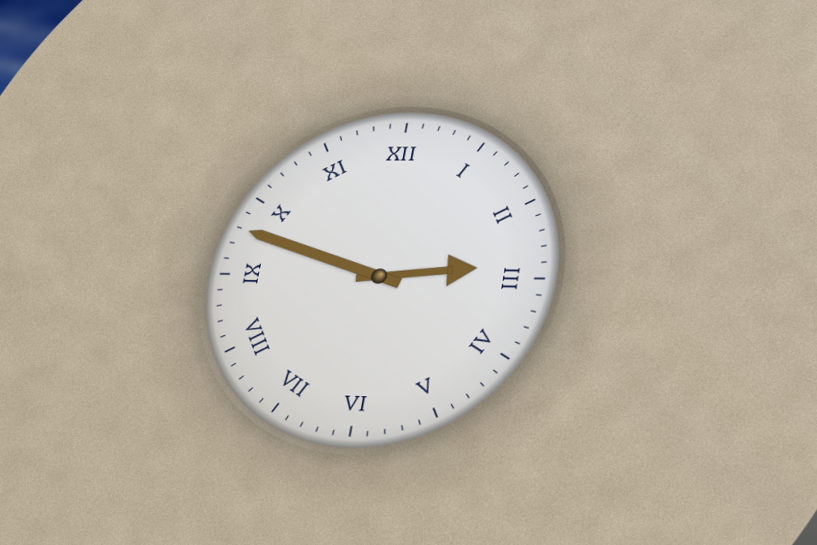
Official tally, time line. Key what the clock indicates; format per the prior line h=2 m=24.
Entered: h=2 m=48
